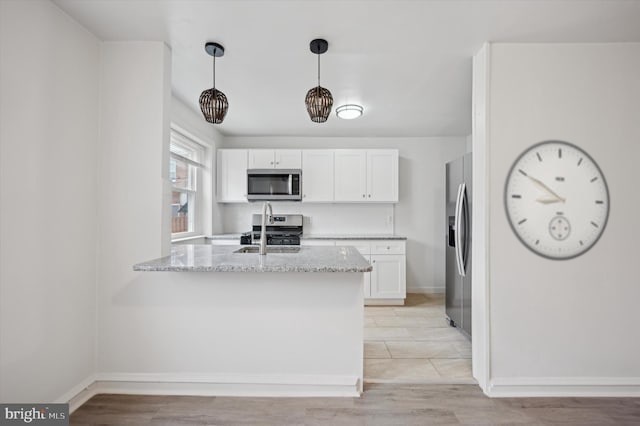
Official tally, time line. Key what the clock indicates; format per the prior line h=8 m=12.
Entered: h=8 m=50
